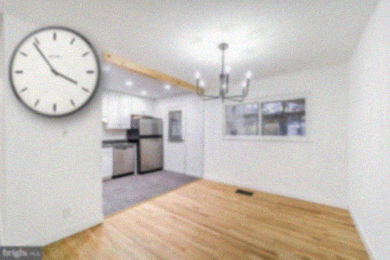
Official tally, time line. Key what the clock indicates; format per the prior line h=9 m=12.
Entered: h=3 m=54
